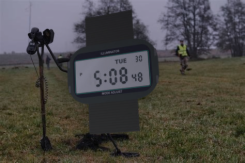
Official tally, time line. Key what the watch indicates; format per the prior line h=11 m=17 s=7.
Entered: h=5 m=8 s=48
